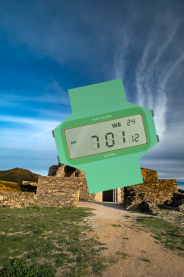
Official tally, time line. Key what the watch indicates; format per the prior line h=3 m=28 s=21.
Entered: h=7 m=1 s=12
